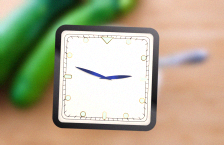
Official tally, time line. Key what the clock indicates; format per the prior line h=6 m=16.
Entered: h=2 m=48
